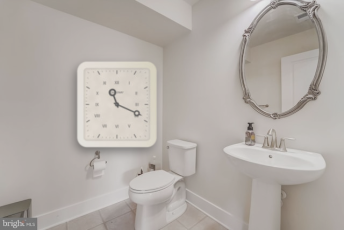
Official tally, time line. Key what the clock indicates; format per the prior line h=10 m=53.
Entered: h=11 m=19
